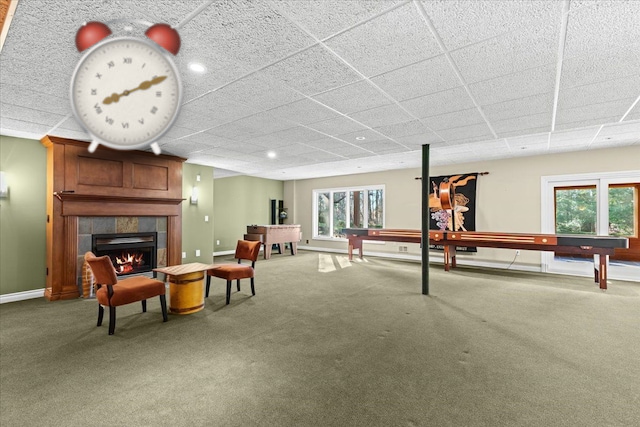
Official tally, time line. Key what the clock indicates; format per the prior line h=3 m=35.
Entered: h=8 m=11
